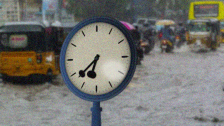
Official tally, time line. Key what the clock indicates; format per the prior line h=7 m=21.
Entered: h=6 m=38
